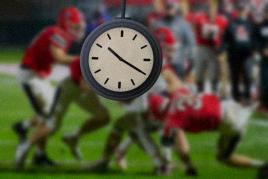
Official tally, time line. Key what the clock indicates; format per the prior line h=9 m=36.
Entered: h=10 m=20
